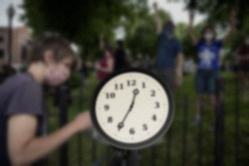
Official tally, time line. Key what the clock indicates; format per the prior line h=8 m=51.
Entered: h=12 m=35
